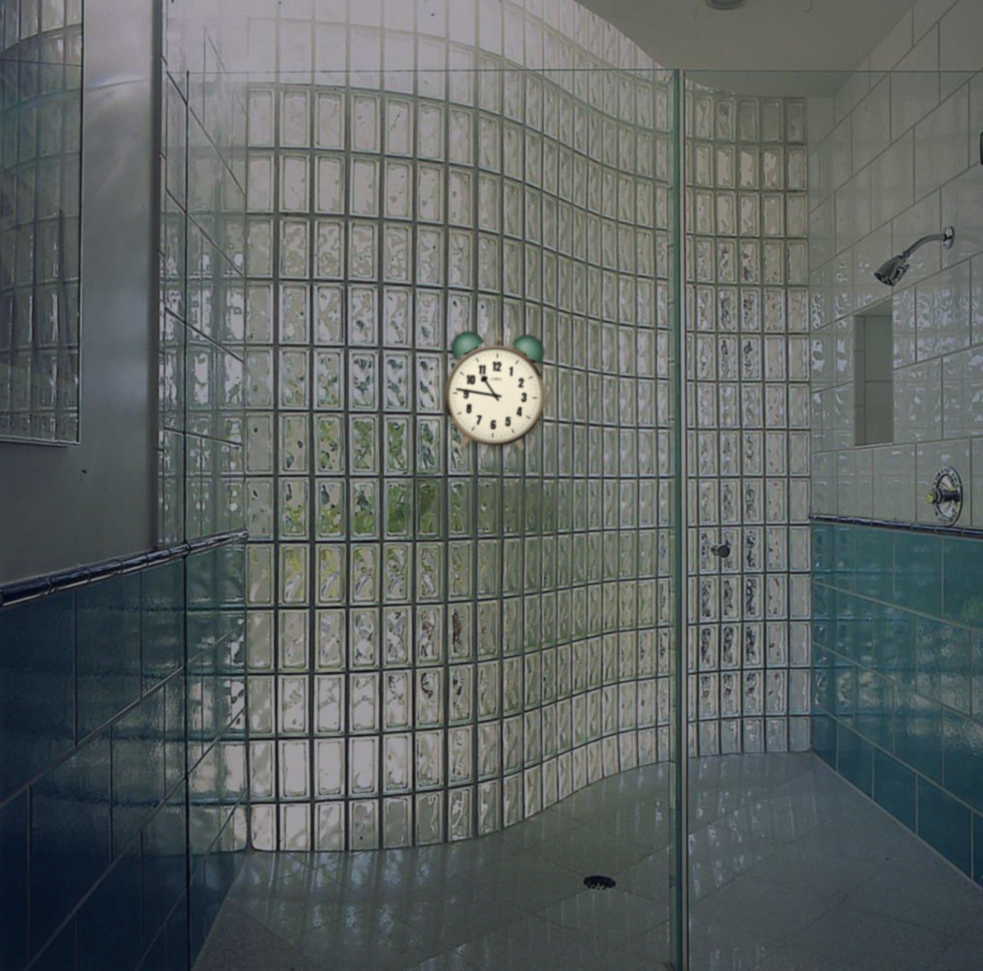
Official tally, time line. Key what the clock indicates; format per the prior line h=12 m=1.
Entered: h=10 m=46
